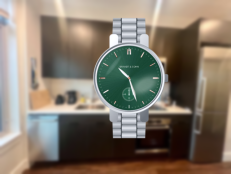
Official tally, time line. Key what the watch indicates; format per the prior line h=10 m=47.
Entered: h=10 m=27
